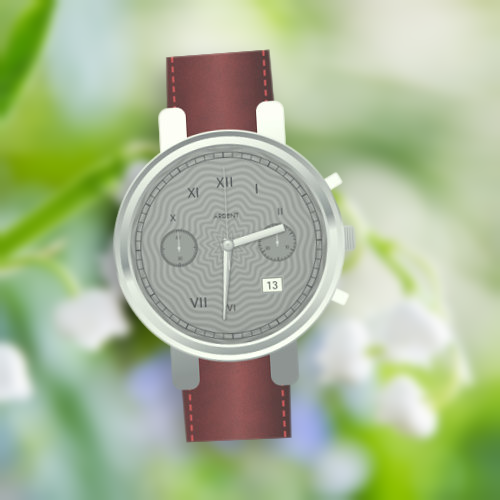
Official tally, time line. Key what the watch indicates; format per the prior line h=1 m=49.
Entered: h=2 m=31
